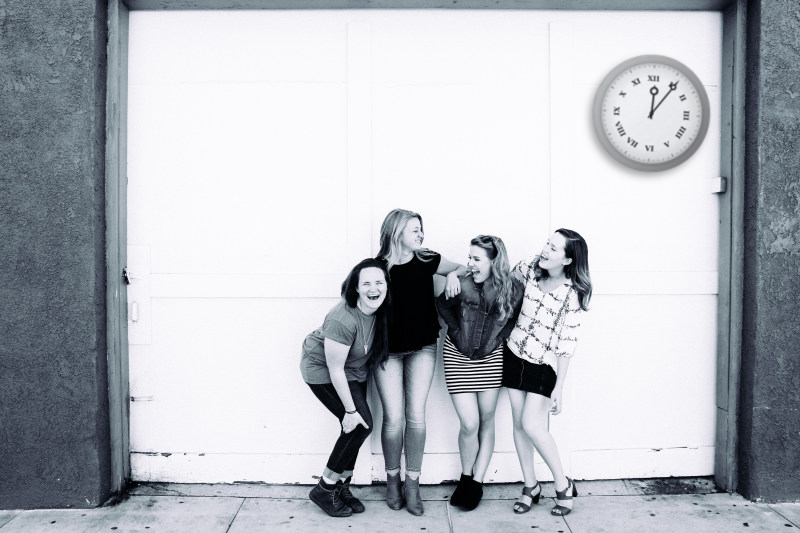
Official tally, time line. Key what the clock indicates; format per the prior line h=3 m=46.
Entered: h=12 m=6
